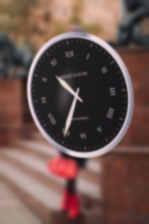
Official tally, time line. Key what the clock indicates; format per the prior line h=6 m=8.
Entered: h=10 m=35
